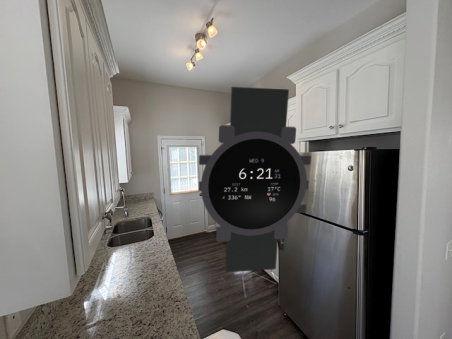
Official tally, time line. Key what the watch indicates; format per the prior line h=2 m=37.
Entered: h=6 m=21
